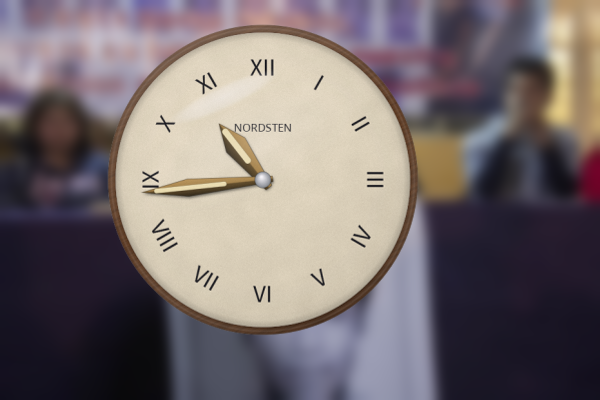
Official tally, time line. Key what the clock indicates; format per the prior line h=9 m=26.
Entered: h=10 m=44
